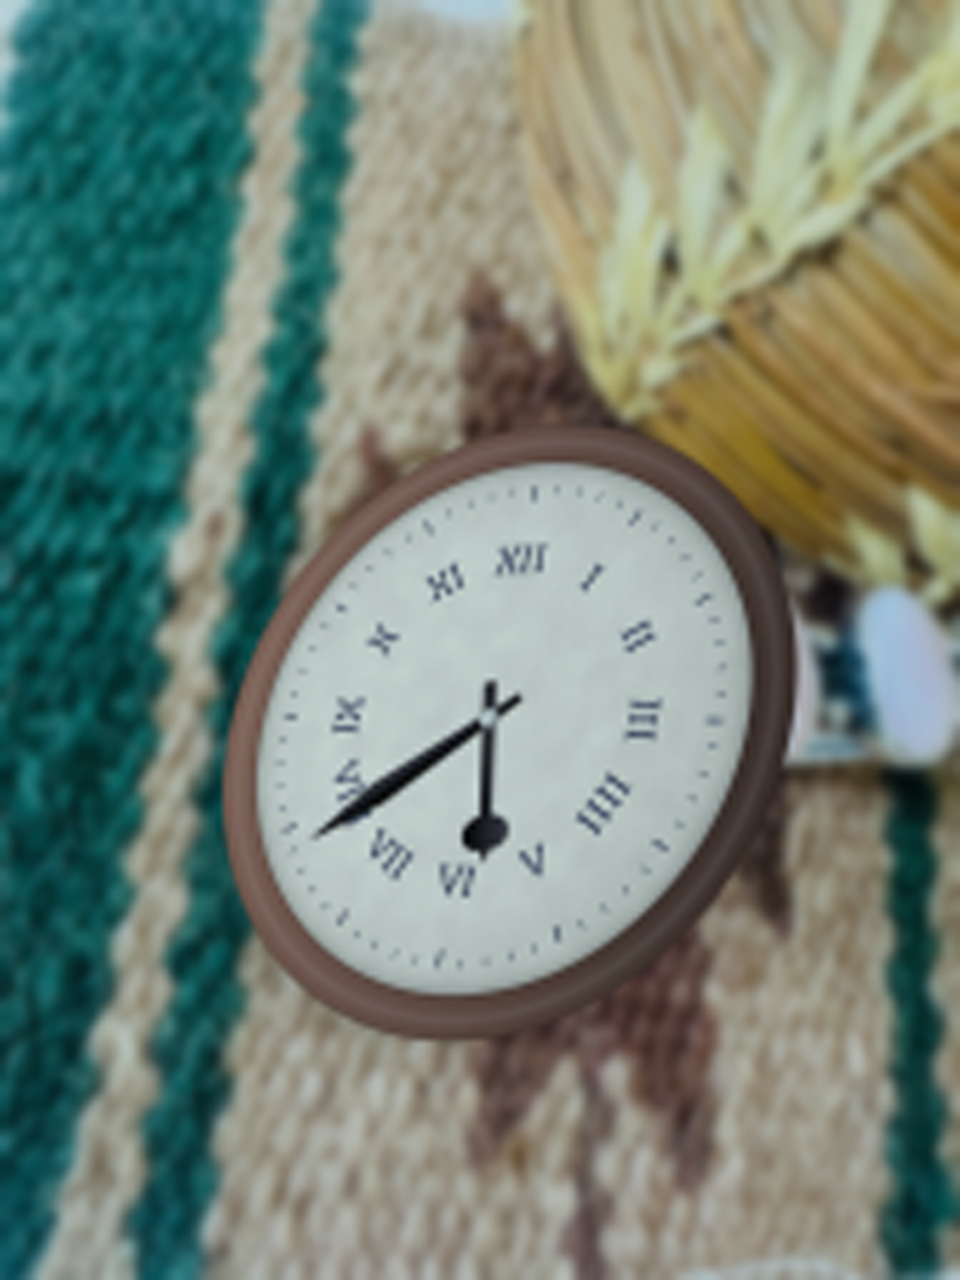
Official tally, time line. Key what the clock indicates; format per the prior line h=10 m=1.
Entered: h=5 m=39
